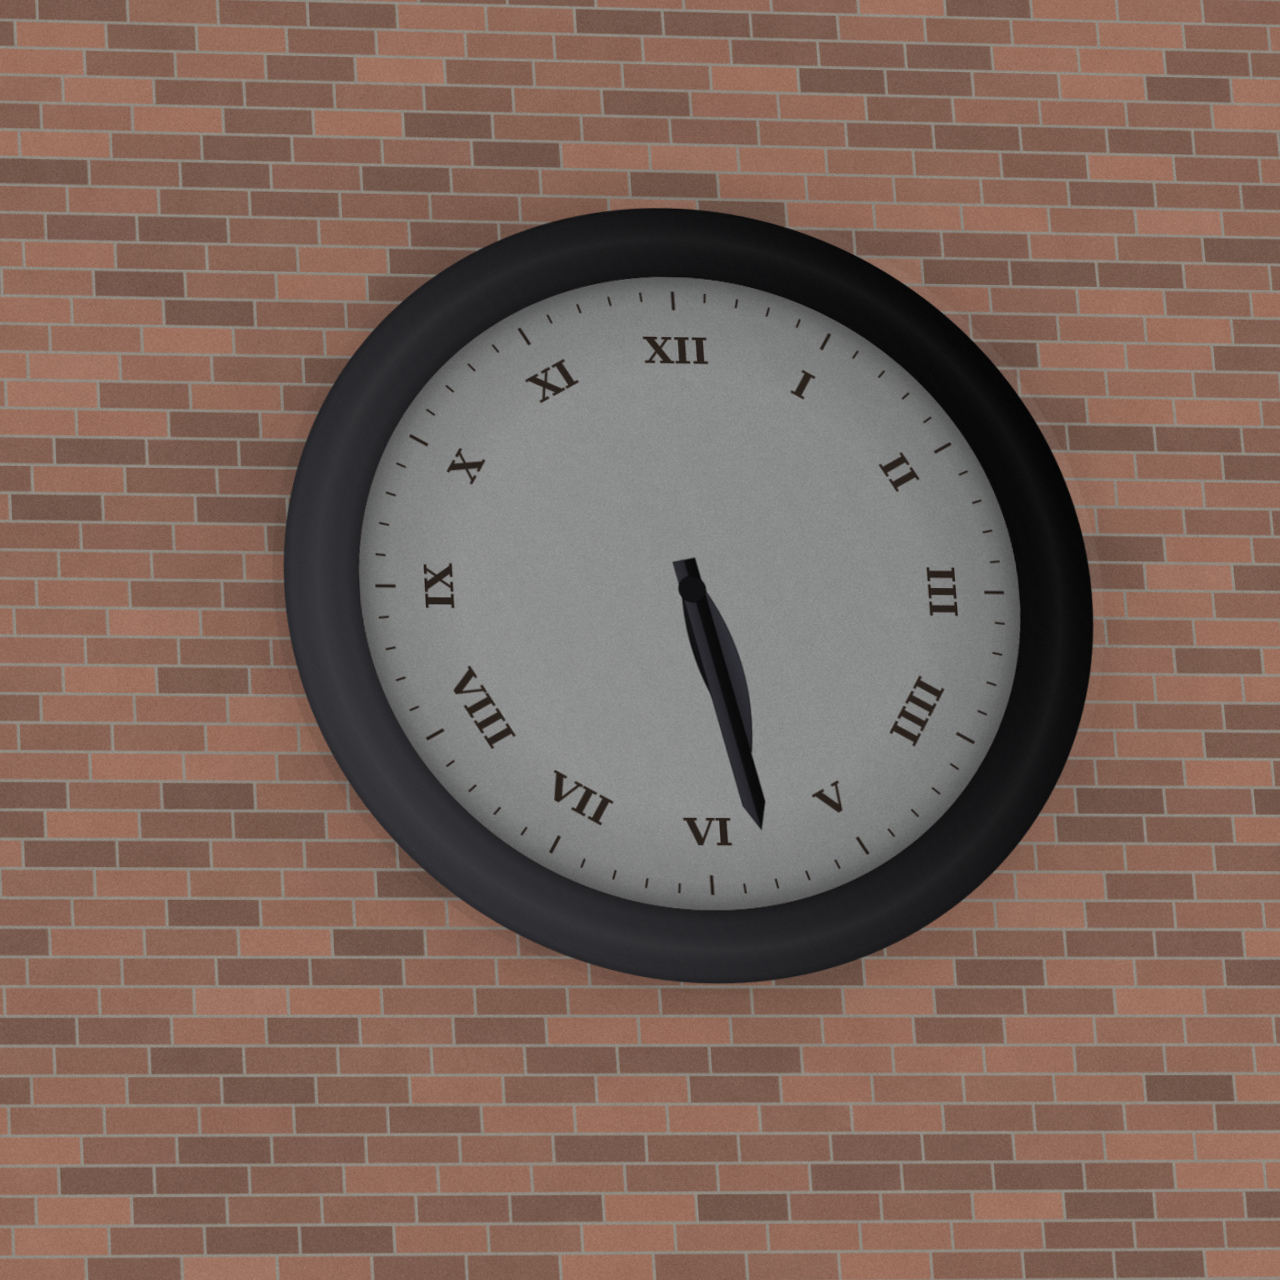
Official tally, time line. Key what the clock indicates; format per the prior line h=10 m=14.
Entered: h=5 m=28
